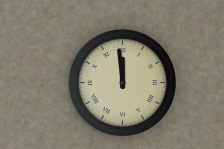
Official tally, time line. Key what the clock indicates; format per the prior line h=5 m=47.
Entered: h=11 m=59
